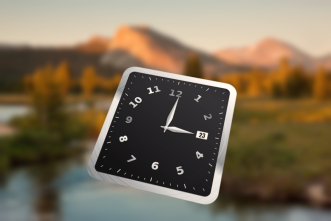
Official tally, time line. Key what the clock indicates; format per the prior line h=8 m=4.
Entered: h=3 m=1
